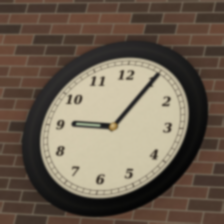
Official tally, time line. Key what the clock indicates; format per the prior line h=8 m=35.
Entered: h=9 m=5
